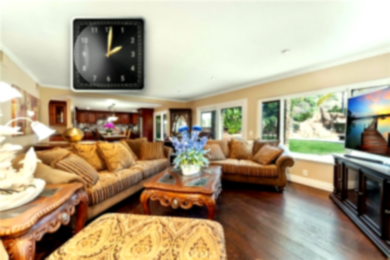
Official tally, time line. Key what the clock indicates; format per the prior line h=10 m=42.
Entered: h=2 m=1
